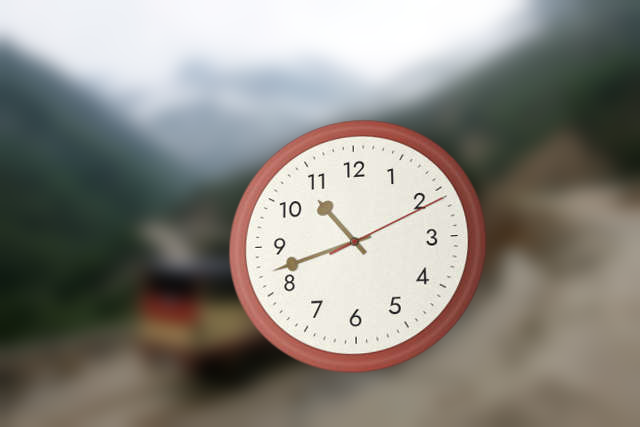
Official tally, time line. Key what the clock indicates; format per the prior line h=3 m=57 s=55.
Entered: h=10 m=42 s=11
